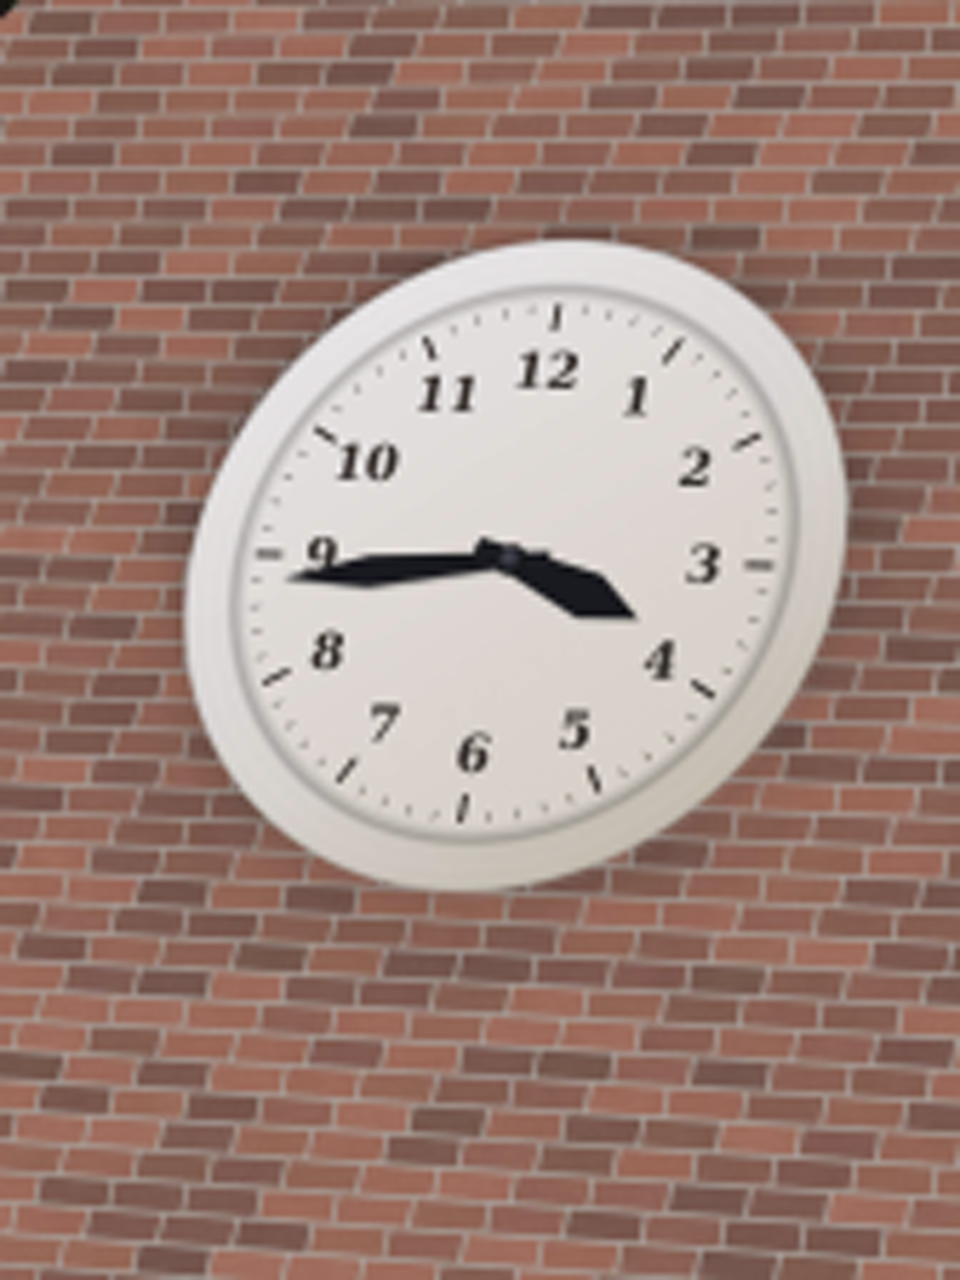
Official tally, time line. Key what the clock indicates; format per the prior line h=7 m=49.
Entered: h=3 m=44
